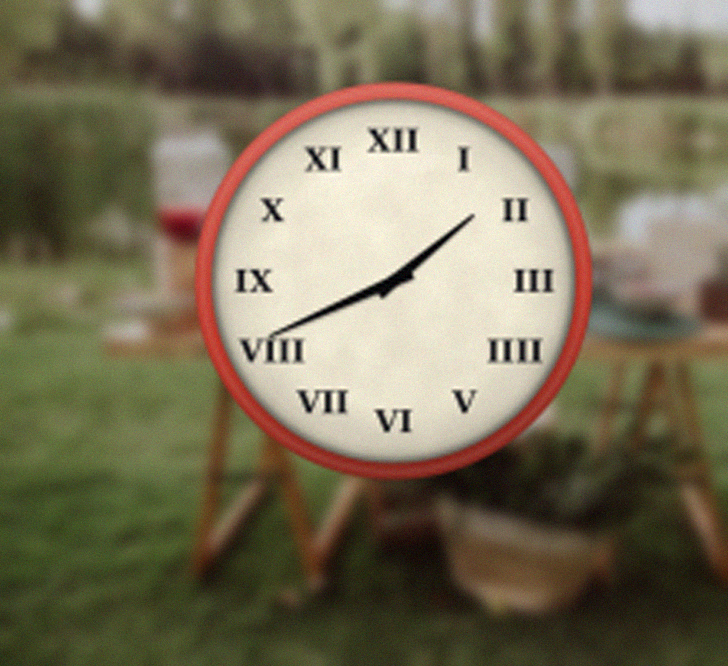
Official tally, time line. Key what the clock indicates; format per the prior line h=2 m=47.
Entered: h=1 m=41
